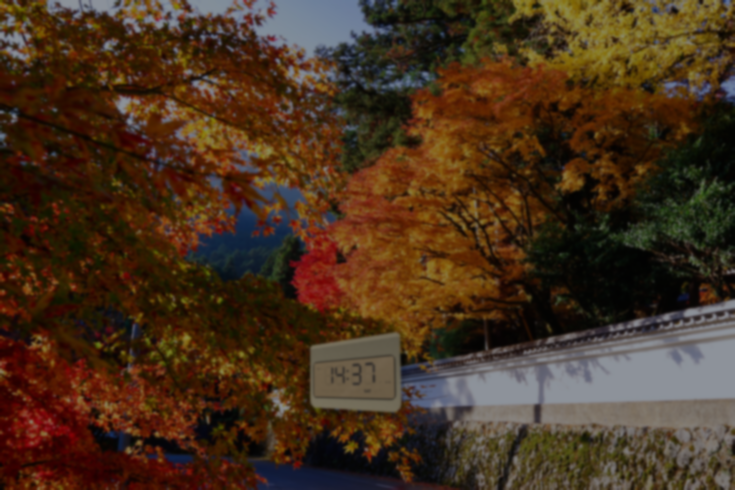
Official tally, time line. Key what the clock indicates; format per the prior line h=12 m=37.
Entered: h=14 m=37
